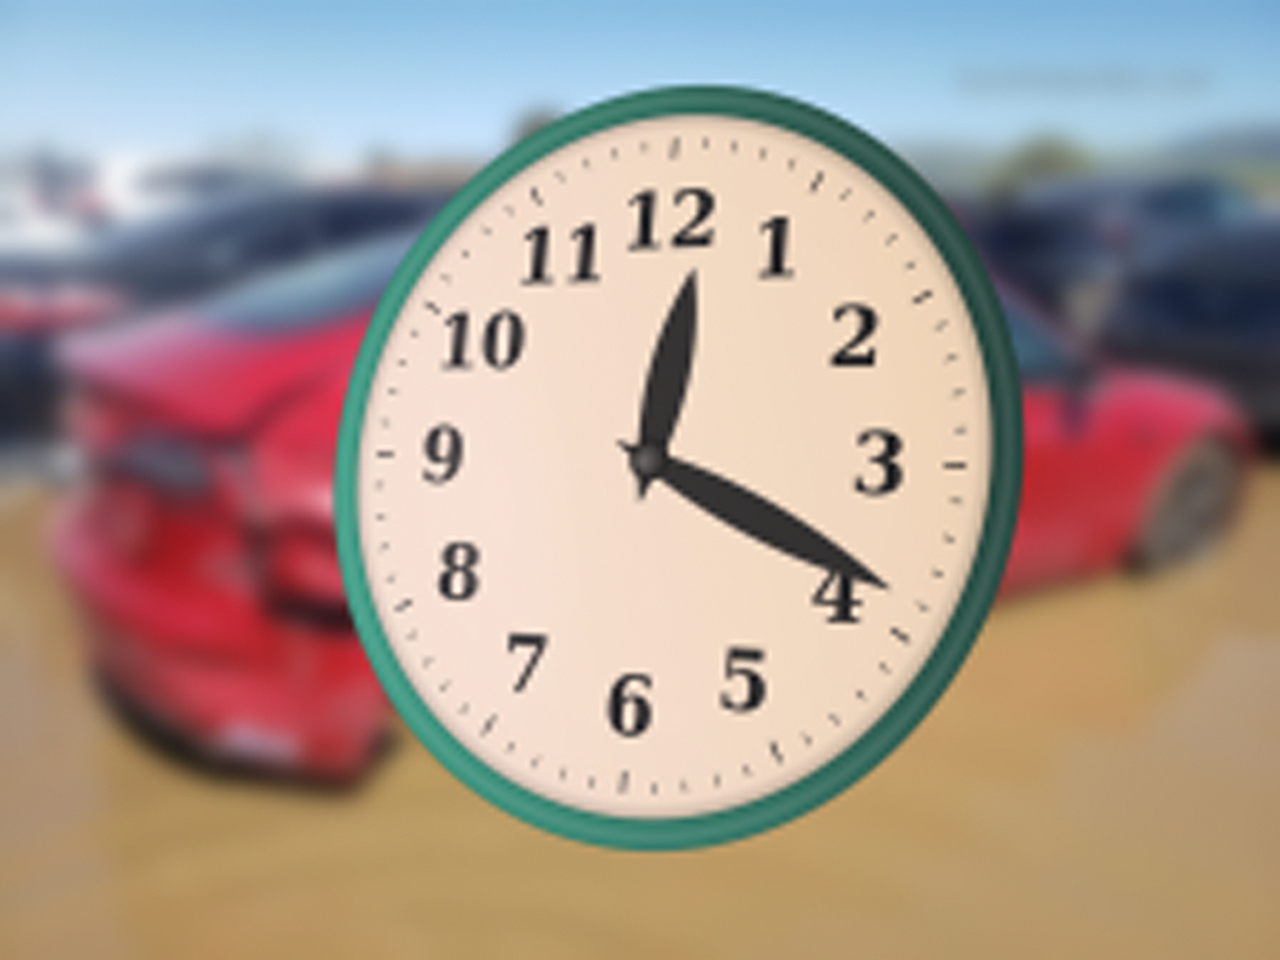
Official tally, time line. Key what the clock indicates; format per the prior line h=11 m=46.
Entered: h=12 m=19
